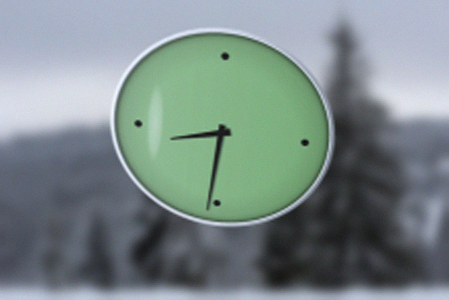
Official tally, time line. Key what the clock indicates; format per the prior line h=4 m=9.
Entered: h=8 m=31
